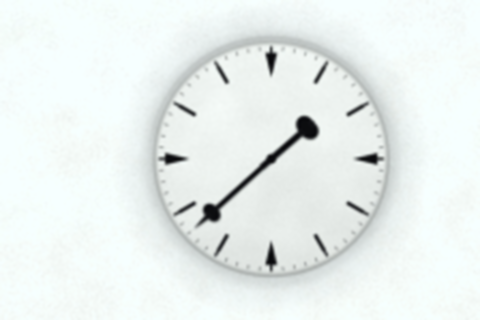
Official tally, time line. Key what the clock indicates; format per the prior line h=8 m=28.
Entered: h=1 m=38
